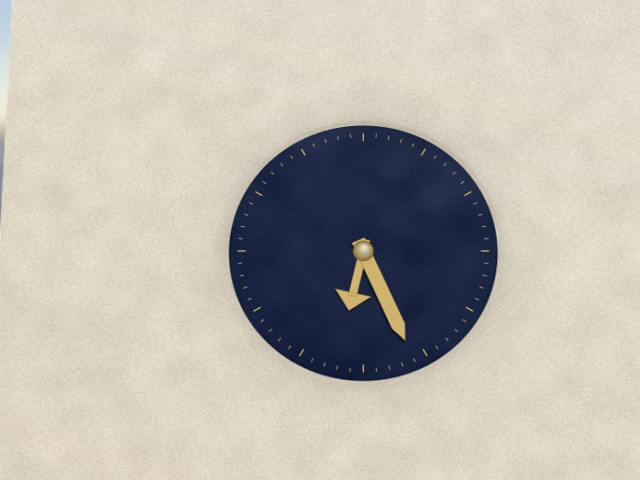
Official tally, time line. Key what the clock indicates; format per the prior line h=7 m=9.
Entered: h=6 m=26
